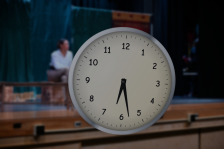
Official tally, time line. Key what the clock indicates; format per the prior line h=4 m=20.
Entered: h=6 m=28
